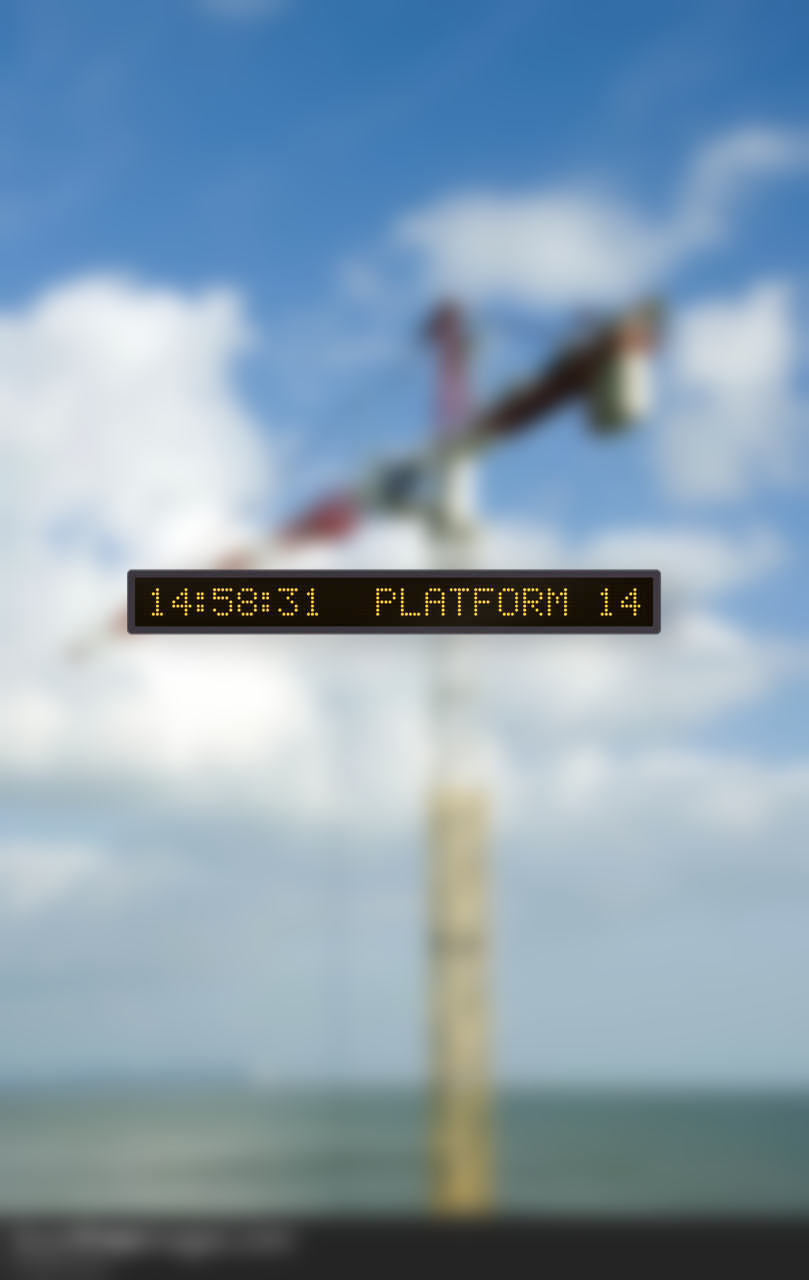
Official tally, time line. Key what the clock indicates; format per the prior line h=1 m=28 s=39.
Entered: h=14 m=58 s=31
